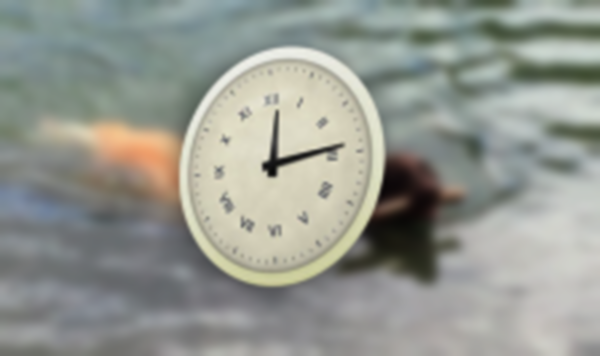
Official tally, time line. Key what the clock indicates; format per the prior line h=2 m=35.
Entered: h=12 m=14
